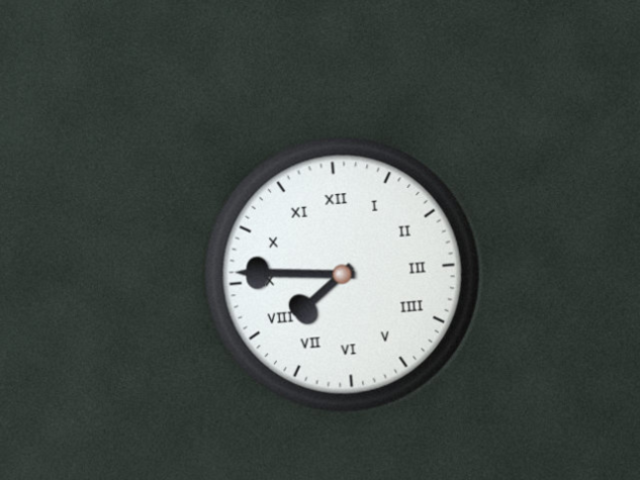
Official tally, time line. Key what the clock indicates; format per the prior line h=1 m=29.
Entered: h=7 m=46
